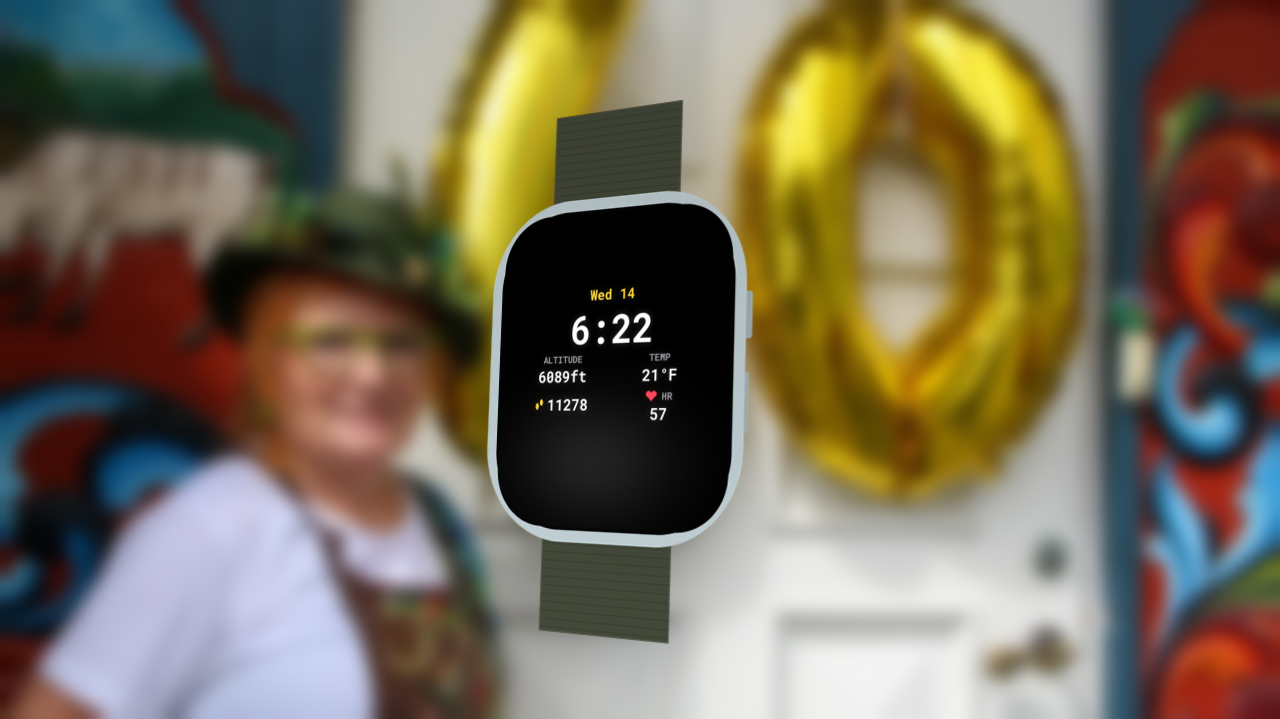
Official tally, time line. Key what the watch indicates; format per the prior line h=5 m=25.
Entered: h=6 m=22
